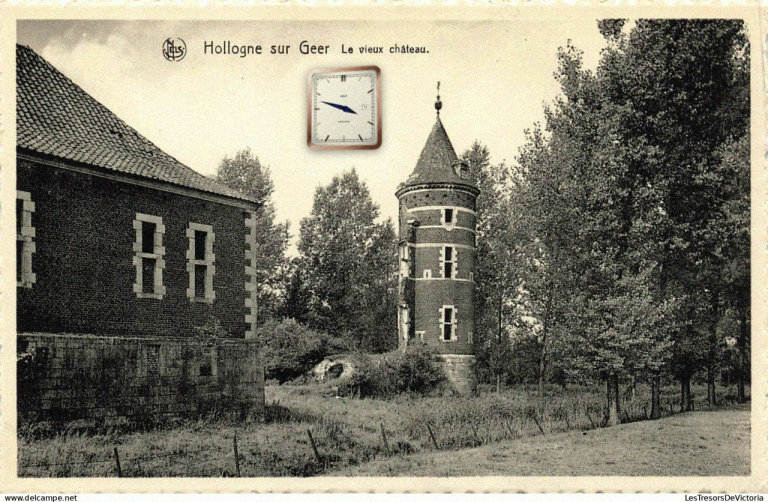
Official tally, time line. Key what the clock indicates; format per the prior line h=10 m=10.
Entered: h=3 m=48
